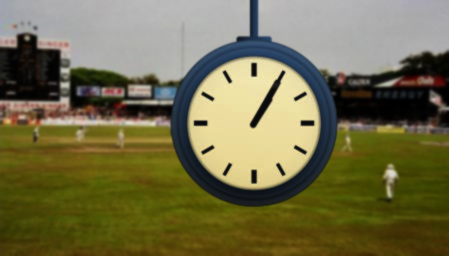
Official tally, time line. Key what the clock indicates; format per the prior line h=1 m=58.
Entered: h=1 m=5
